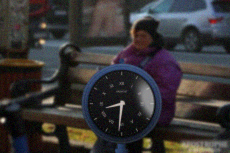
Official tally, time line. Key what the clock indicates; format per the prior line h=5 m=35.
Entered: h=8 m=31
